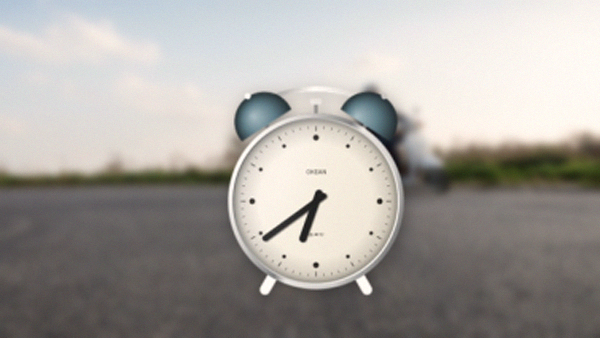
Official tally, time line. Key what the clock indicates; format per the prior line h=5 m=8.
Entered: h=6 m=39
